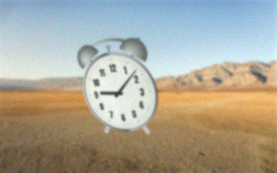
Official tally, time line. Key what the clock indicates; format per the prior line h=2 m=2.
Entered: h=9 m=8
